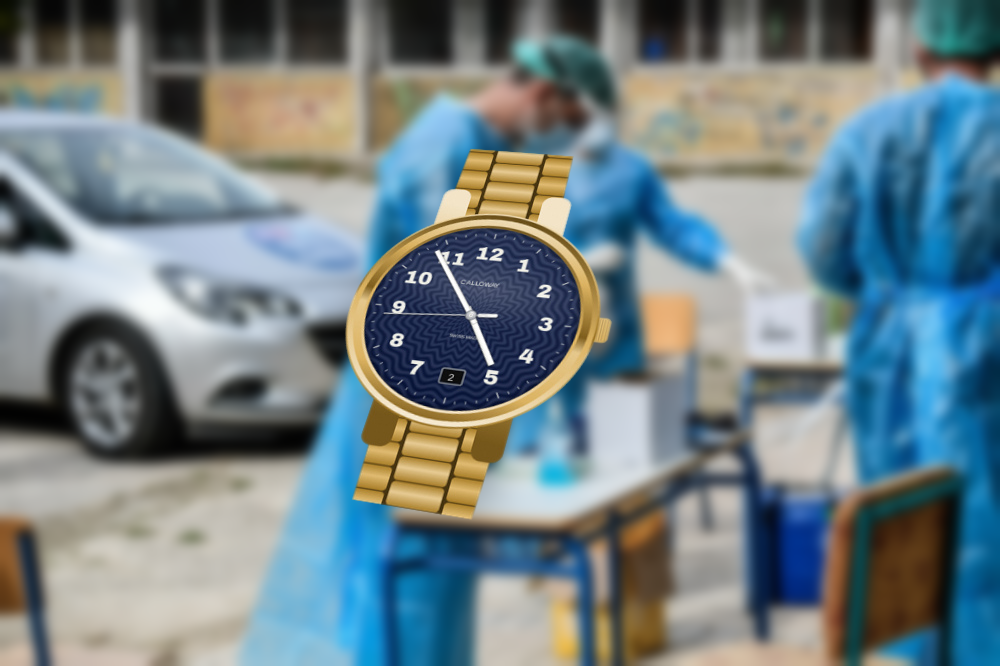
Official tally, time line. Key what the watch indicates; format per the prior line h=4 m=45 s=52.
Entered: h=4 m=53 s=44
